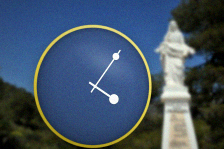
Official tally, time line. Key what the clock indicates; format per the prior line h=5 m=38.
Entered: h=4 m=6
